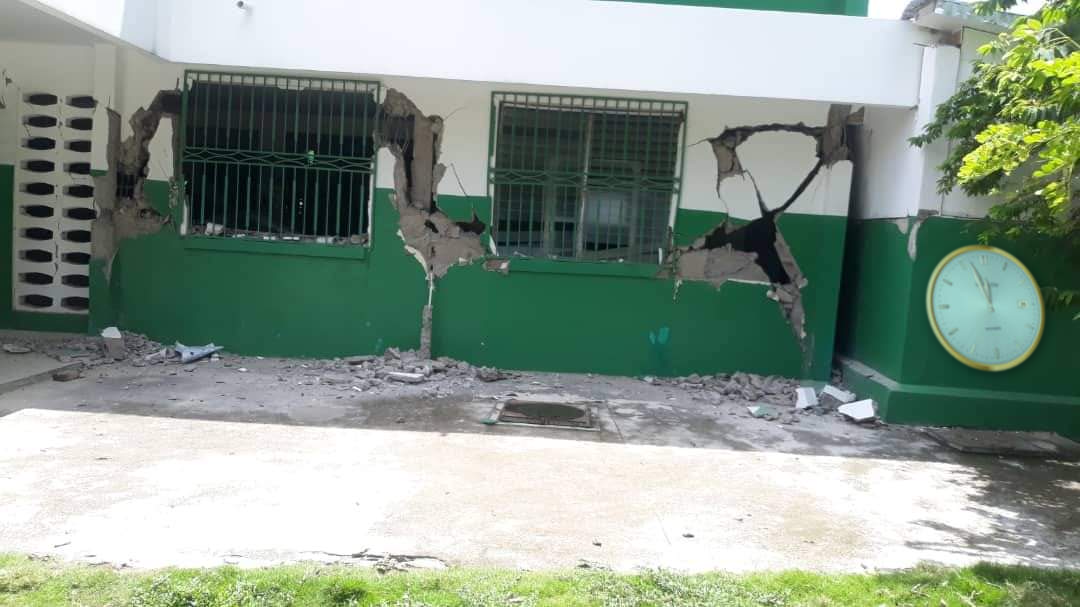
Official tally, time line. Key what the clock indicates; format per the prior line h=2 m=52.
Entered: h=11 m=57
